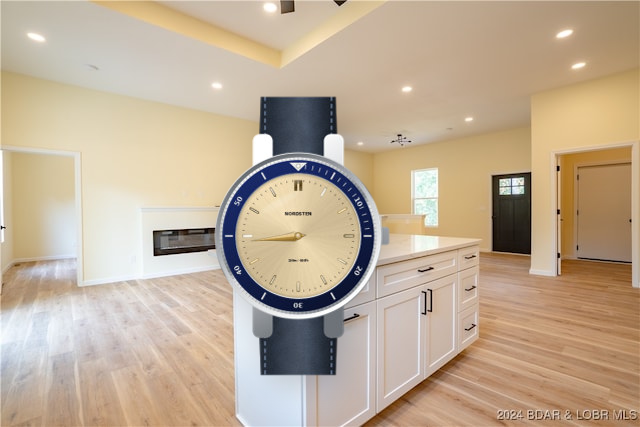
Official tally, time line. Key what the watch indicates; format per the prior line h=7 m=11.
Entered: h=8 m=44
